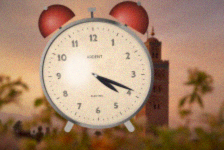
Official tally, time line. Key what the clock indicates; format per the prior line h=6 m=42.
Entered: h=4 m=19
